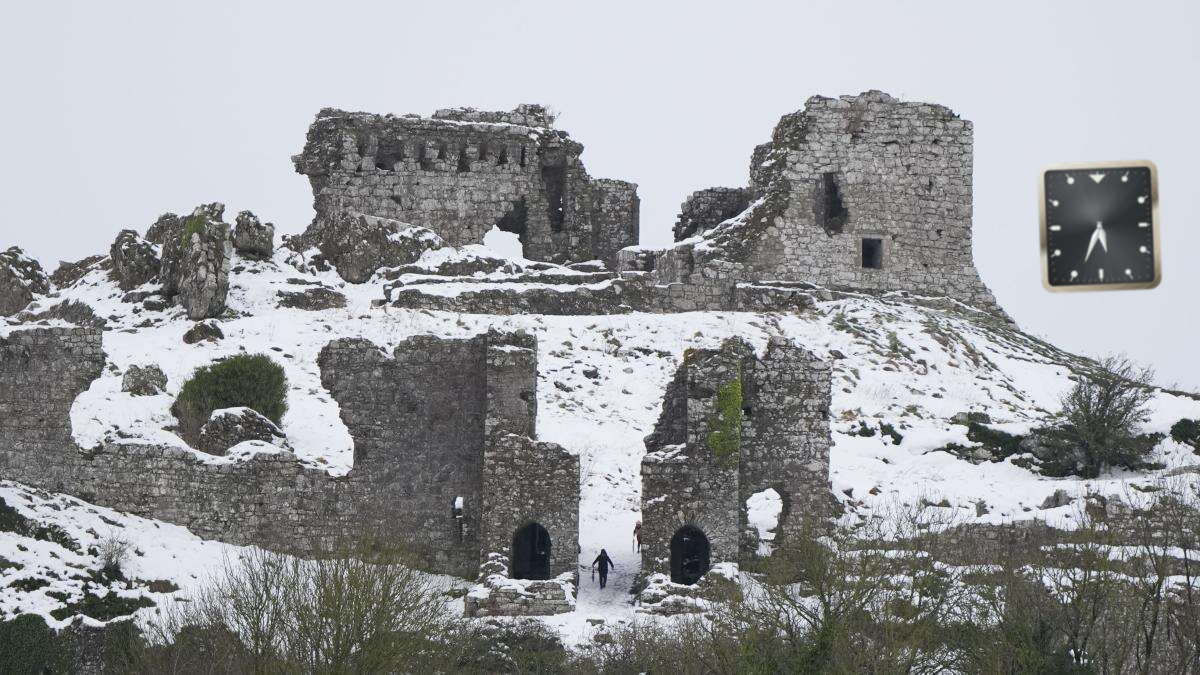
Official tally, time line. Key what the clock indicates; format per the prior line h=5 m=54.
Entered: h=5 m=34
